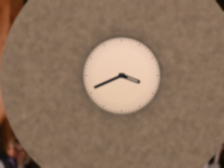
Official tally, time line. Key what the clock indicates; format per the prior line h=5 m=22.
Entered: h=3 m=41
